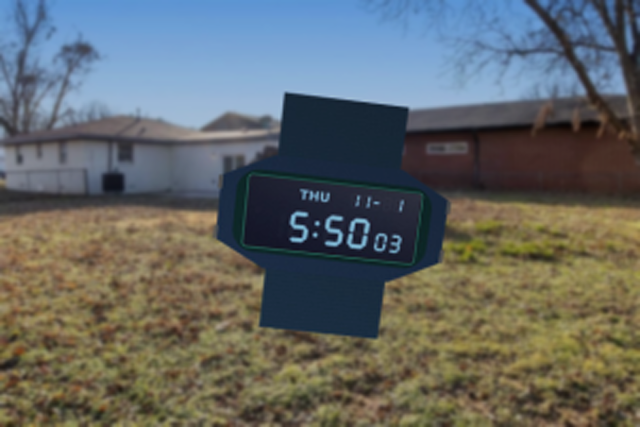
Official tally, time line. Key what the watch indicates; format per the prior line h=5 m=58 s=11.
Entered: h=5 m=50 s=3
